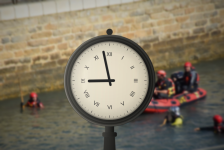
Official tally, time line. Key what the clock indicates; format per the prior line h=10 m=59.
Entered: h=8 m=58
